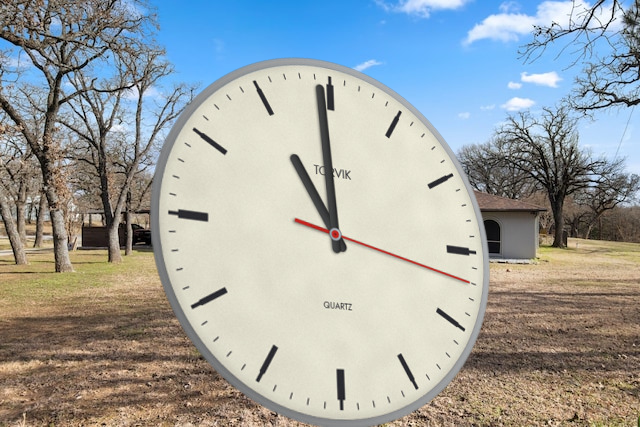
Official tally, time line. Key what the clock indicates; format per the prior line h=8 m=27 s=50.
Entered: h=10 m=59 s=17
